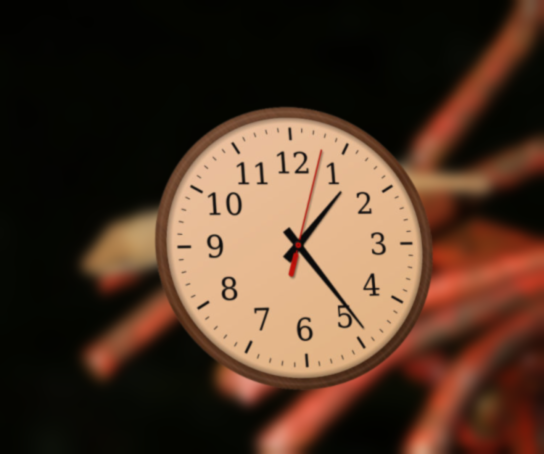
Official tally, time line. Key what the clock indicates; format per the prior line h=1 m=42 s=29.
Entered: h=1 m=24 s=3
